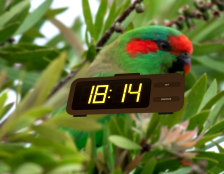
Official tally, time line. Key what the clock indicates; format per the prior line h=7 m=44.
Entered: h=18 m=14
